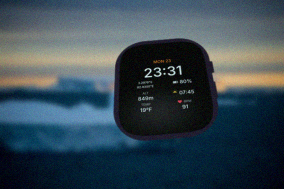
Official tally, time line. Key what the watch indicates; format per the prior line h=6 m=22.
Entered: h=23 m=31
